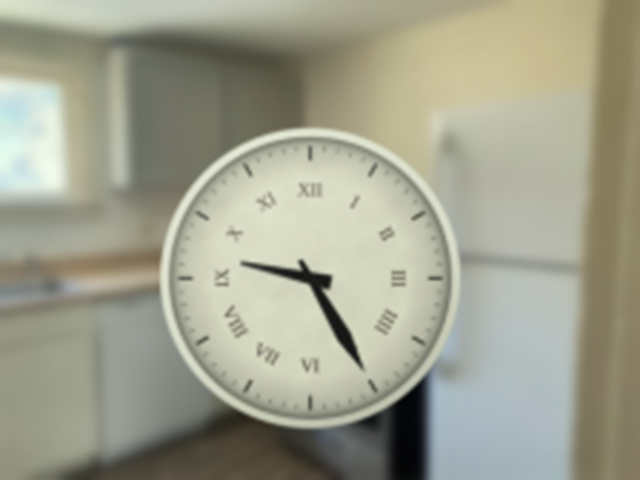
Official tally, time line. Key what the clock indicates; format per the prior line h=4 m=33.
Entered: h=9 m=25
